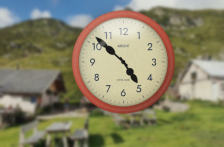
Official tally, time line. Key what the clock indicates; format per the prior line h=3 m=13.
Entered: h=4 m=52
